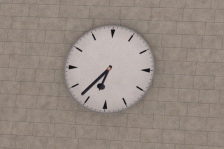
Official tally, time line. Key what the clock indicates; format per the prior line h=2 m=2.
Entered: h=6 m=37
